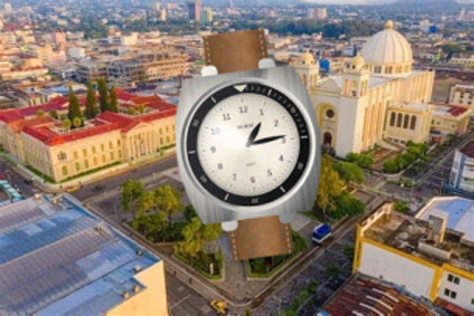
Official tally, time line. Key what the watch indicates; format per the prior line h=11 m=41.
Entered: h=1 m=14
